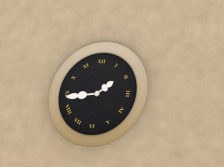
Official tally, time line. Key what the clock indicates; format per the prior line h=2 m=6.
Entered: h=1 m=44
